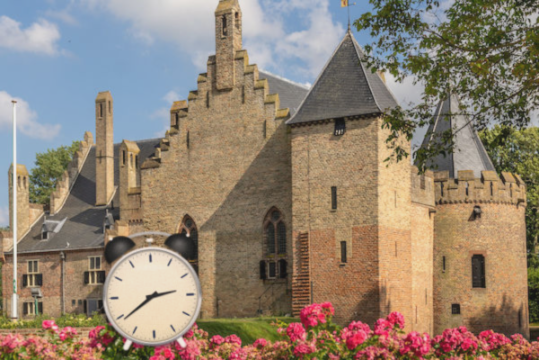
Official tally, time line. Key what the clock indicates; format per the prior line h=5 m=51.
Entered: h=2 m=39
